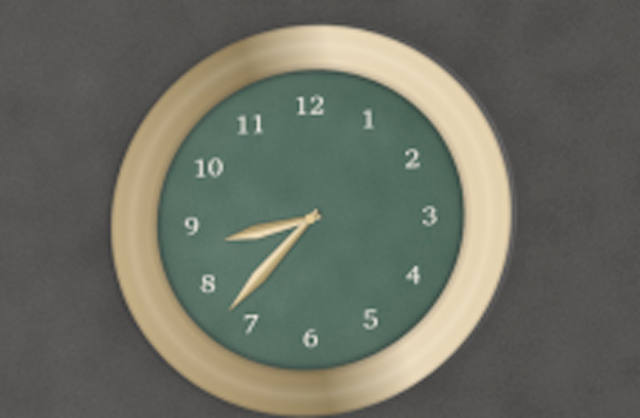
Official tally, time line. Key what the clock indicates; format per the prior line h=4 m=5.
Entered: h=8 m=37
